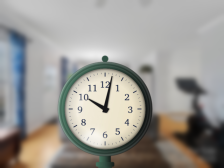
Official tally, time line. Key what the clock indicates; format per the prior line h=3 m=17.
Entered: h=10 m=2
